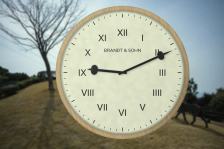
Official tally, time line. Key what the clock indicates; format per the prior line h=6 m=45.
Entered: h=9 m=11
